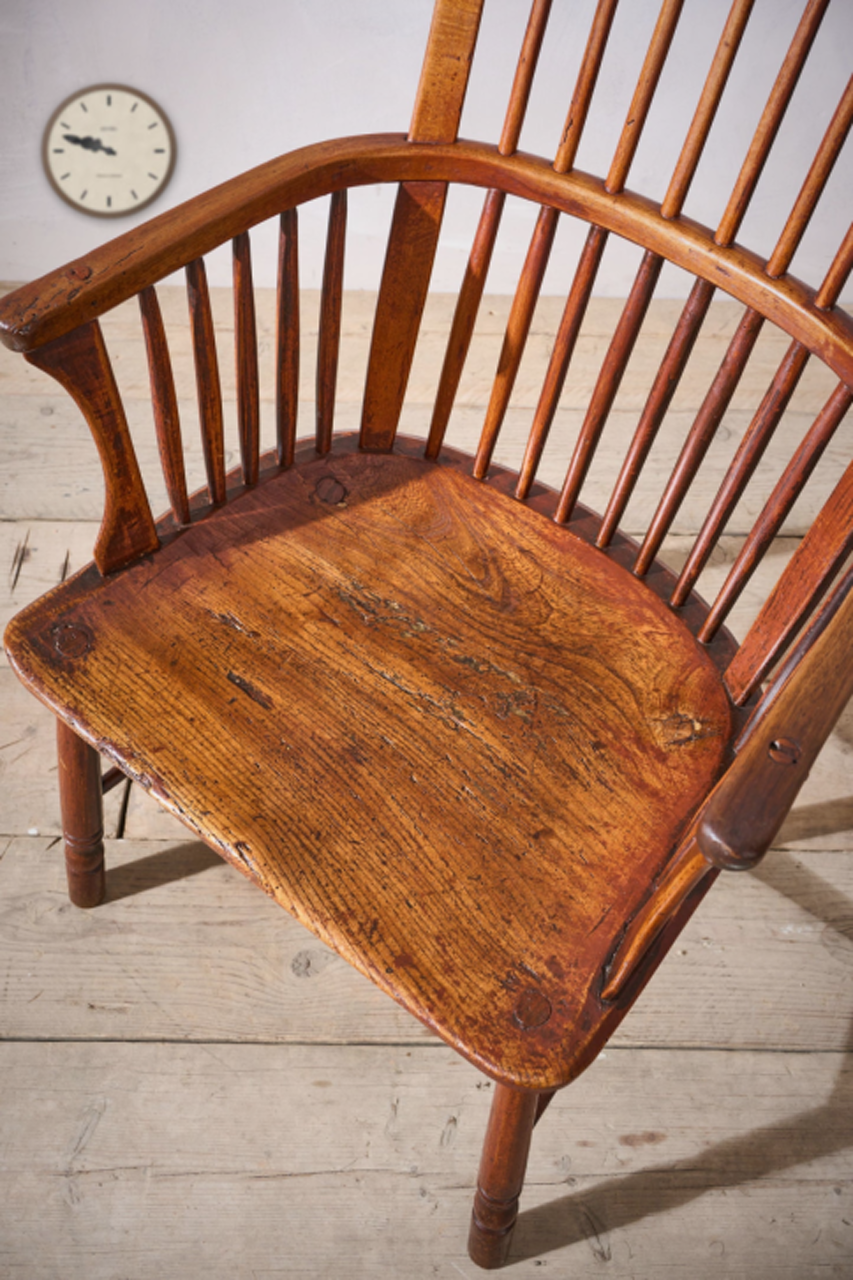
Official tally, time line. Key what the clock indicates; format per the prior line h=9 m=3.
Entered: h=9 m=48
